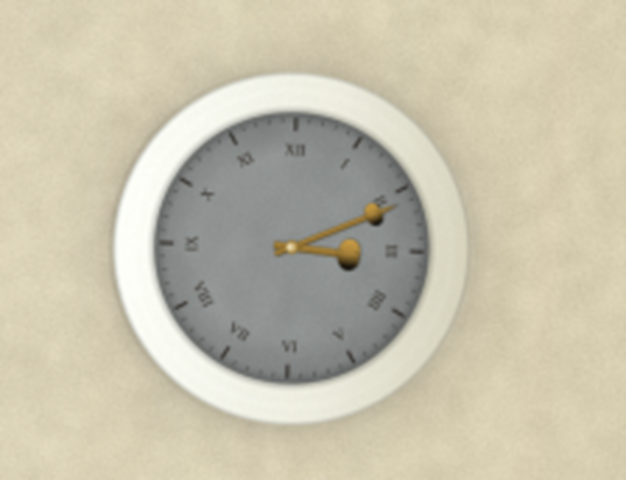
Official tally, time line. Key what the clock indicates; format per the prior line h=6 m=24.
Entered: h=3 m=11
